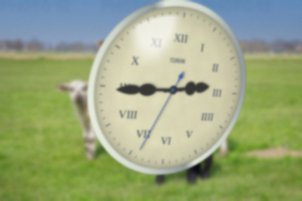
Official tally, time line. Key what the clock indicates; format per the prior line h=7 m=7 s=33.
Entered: h=2 m=44 s=34
